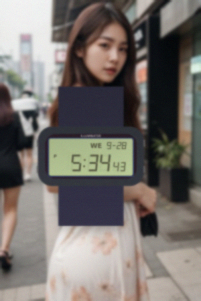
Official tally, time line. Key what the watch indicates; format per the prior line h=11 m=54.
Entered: h=5 m=34
